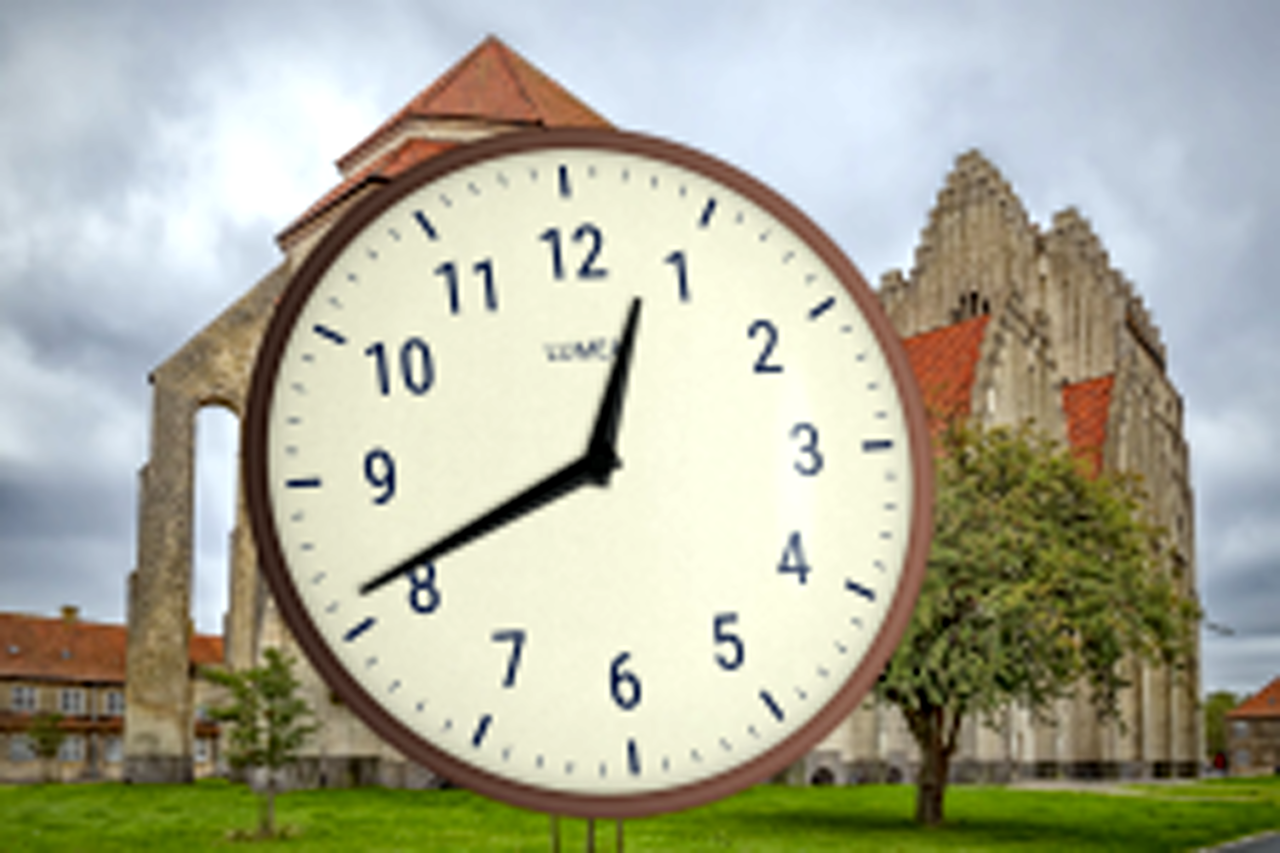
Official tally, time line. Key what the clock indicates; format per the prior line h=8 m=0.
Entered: h=12 m=41
